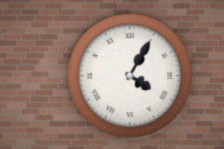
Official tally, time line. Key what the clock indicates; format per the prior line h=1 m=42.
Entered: h=4 m=5
